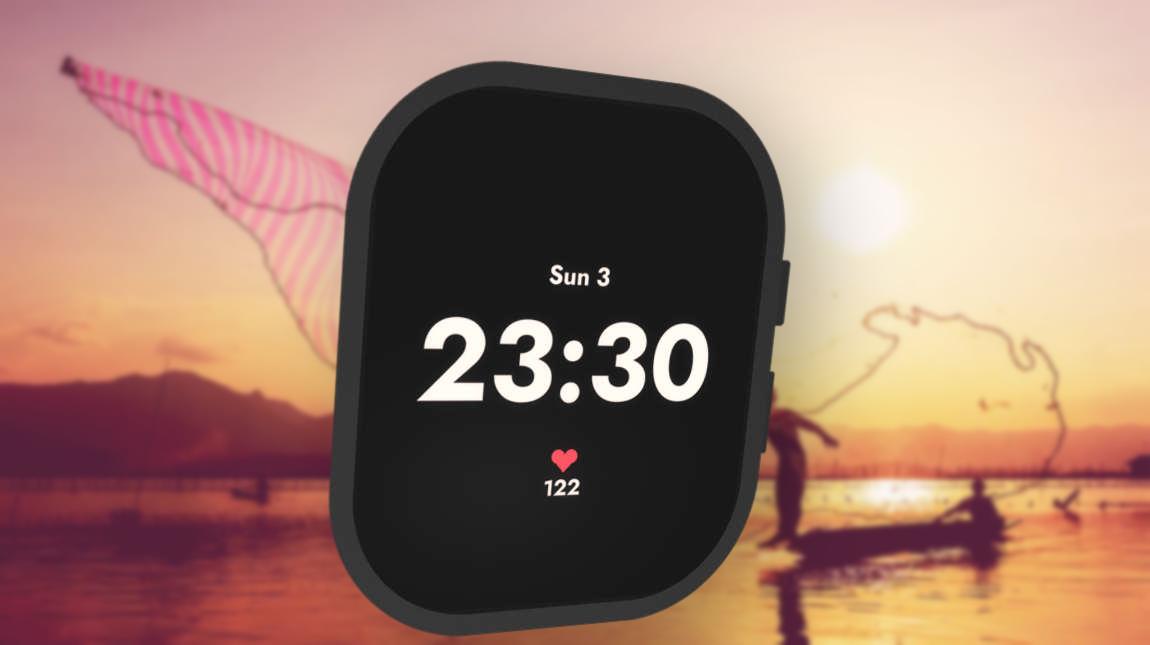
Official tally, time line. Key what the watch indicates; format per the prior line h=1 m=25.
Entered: h=23 m=30
